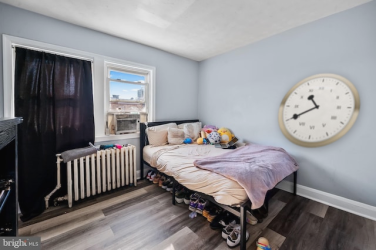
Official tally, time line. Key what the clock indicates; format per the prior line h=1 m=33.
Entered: h=10 m=40
